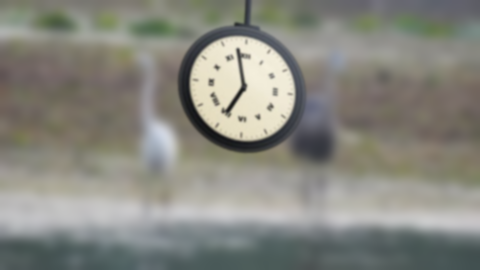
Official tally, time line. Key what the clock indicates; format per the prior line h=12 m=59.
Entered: h=6 m=58
